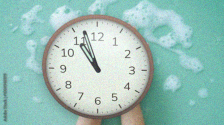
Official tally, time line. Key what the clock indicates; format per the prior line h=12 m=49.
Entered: h=10 m=57
